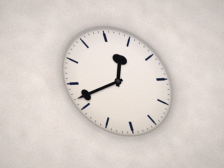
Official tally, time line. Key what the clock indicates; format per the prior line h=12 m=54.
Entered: h=12 m=42
